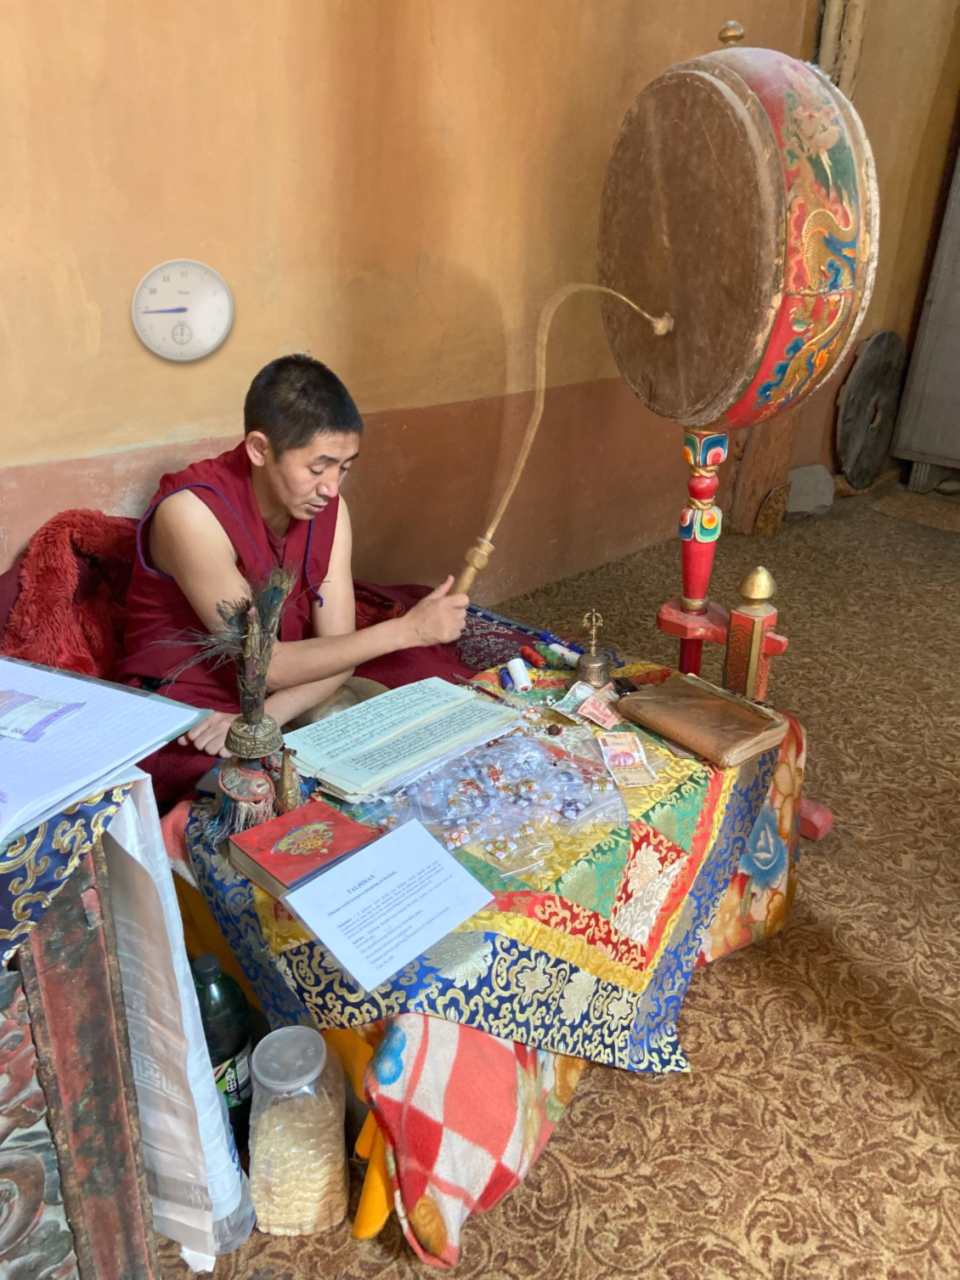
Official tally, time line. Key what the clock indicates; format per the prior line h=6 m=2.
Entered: h=8 m=44
